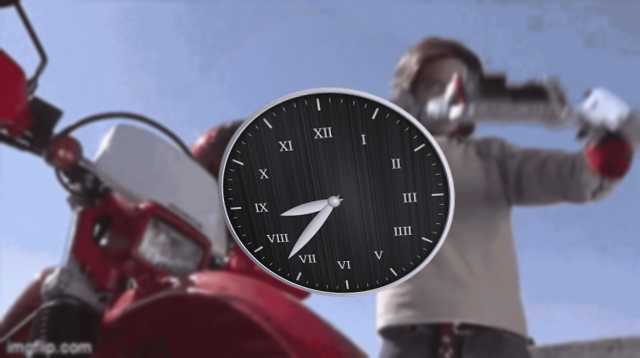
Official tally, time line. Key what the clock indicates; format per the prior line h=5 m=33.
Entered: h=8 m=37
